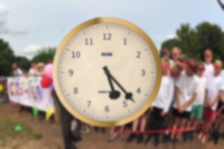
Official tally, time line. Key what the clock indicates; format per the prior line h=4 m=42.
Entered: h=5 m=23
